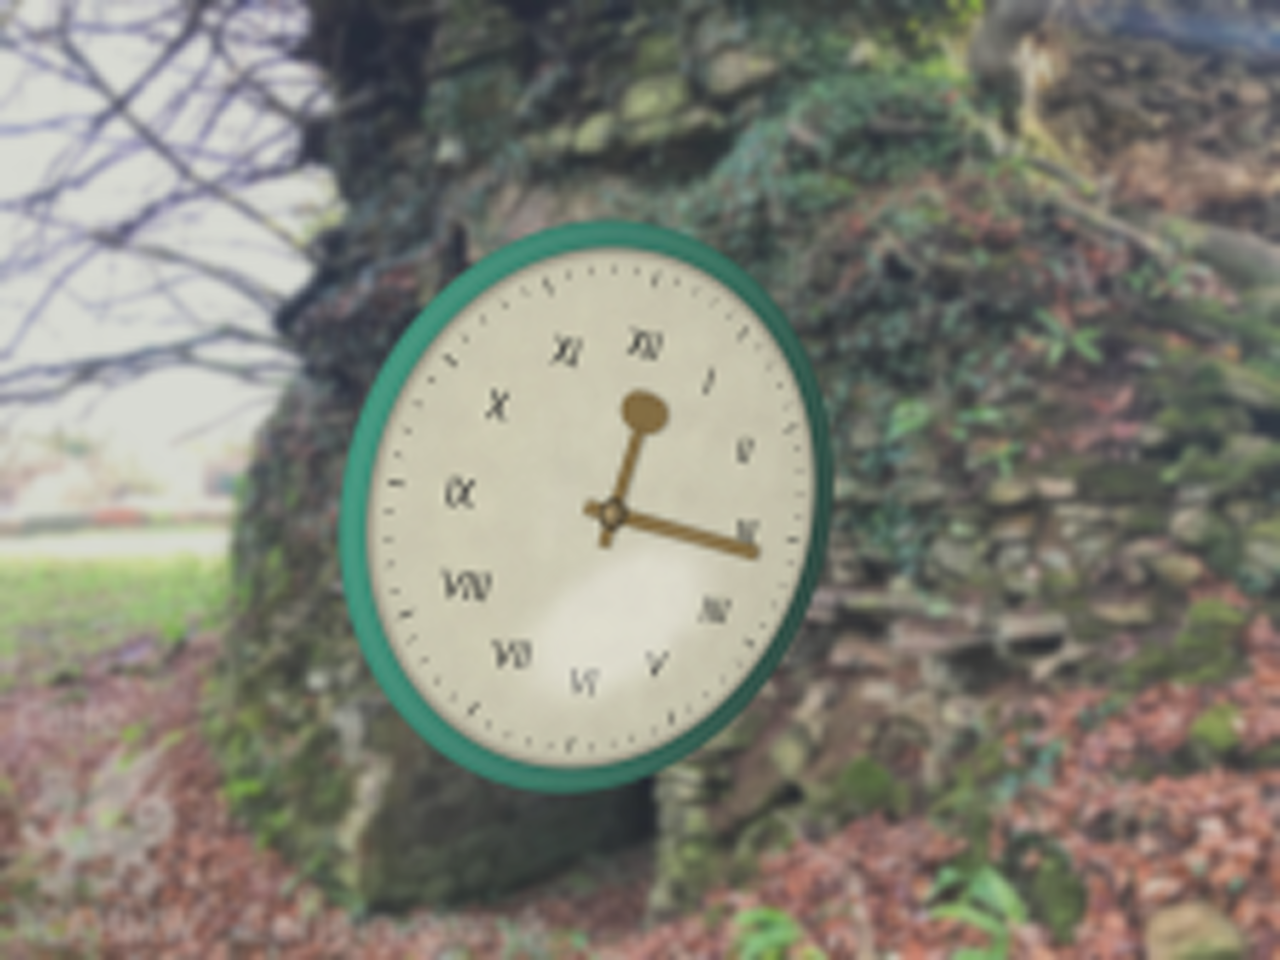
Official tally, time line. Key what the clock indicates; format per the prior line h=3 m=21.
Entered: h=12 m=16
